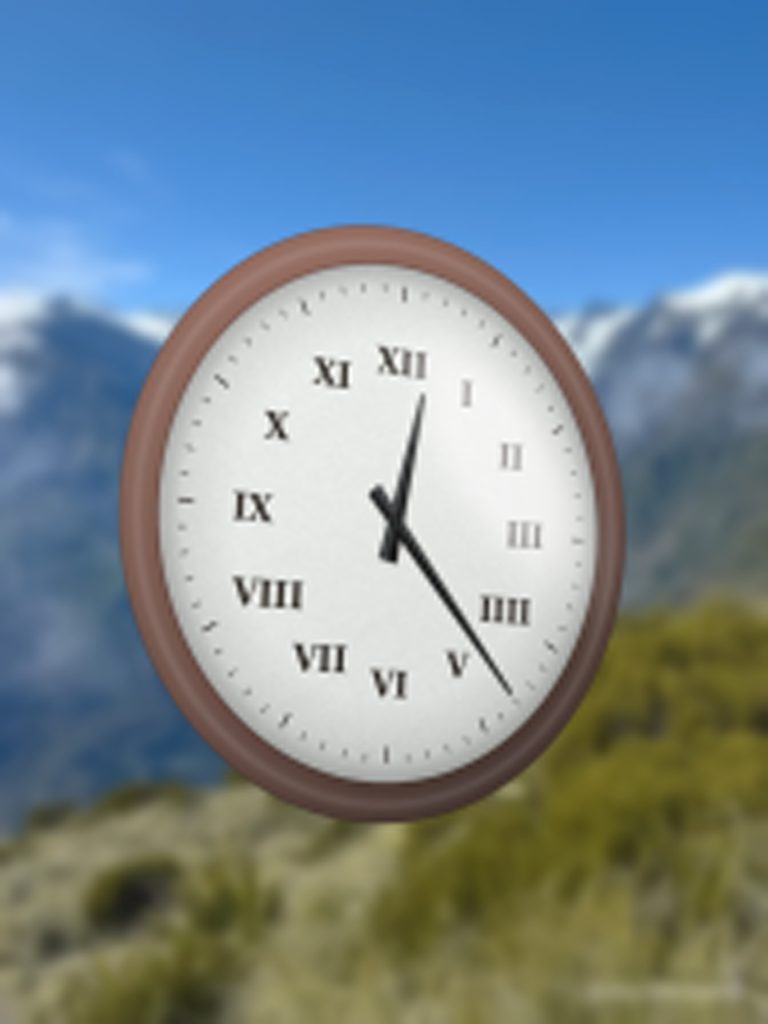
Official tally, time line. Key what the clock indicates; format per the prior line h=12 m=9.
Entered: h=12 m=23
